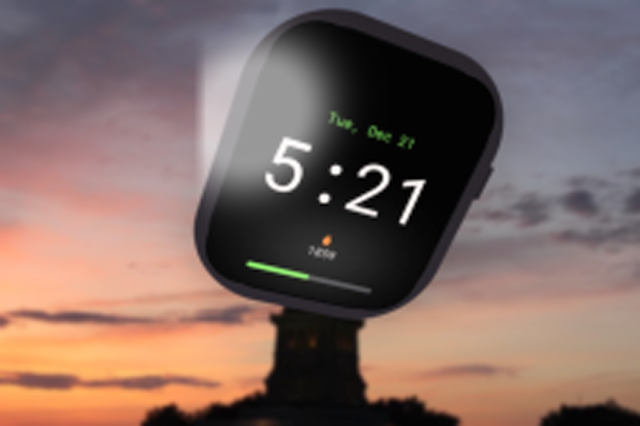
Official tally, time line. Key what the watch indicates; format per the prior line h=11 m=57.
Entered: h=5 m=21
